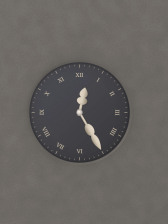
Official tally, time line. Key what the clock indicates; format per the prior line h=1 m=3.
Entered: h=12 m=25
